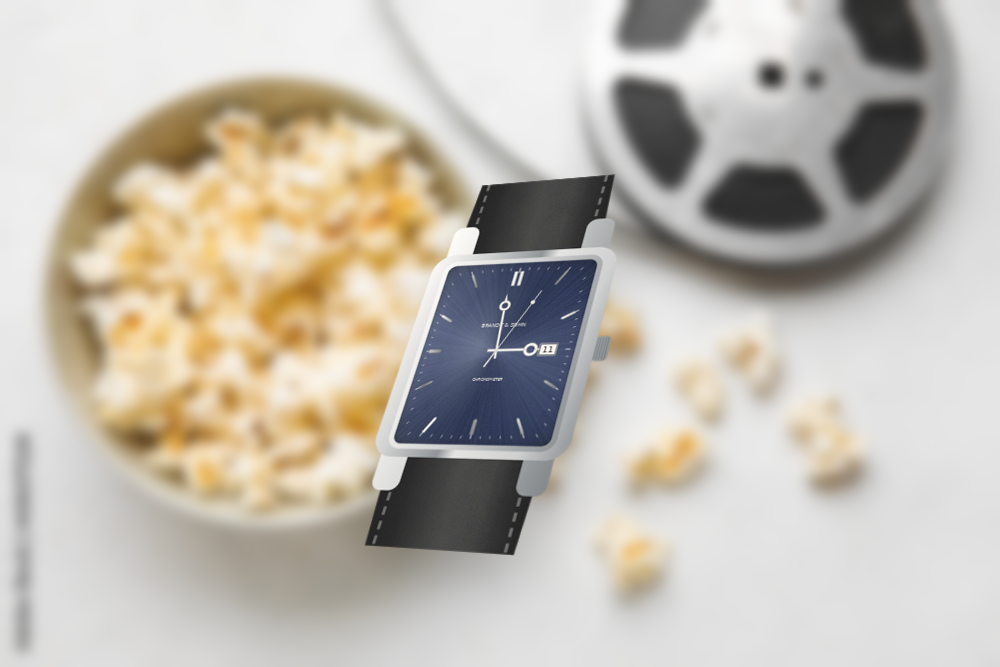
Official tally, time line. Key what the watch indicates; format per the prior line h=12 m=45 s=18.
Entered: h=2 m=59 s=4
